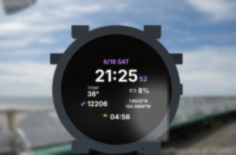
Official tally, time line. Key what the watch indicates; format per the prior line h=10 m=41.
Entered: h=21 m=25
